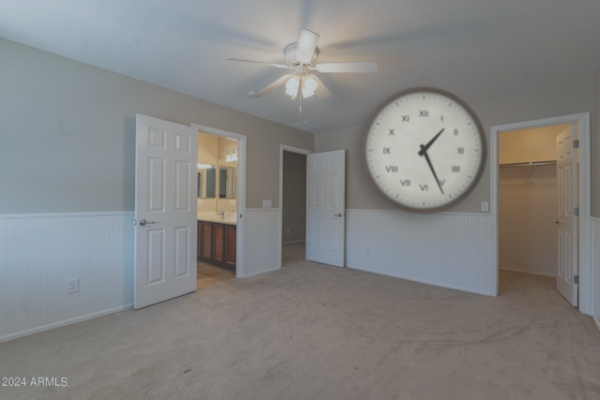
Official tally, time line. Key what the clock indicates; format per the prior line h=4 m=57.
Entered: h=1 m=26
